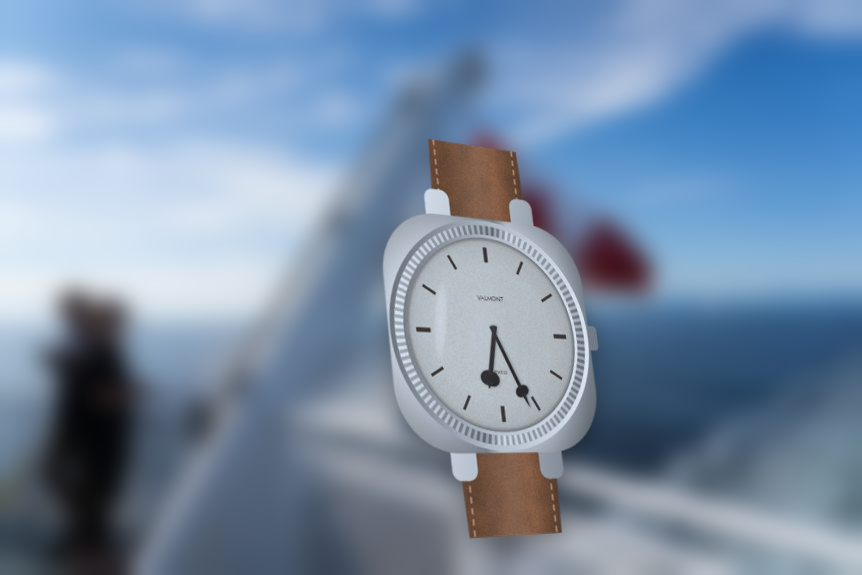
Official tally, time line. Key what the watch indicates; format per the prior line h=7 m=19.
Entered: h=6 m=26
